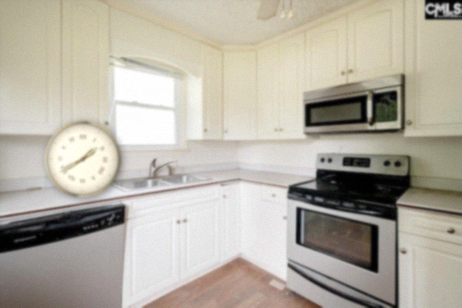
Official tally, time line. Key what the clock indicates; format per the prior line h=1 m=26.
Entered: h=1 m=40
